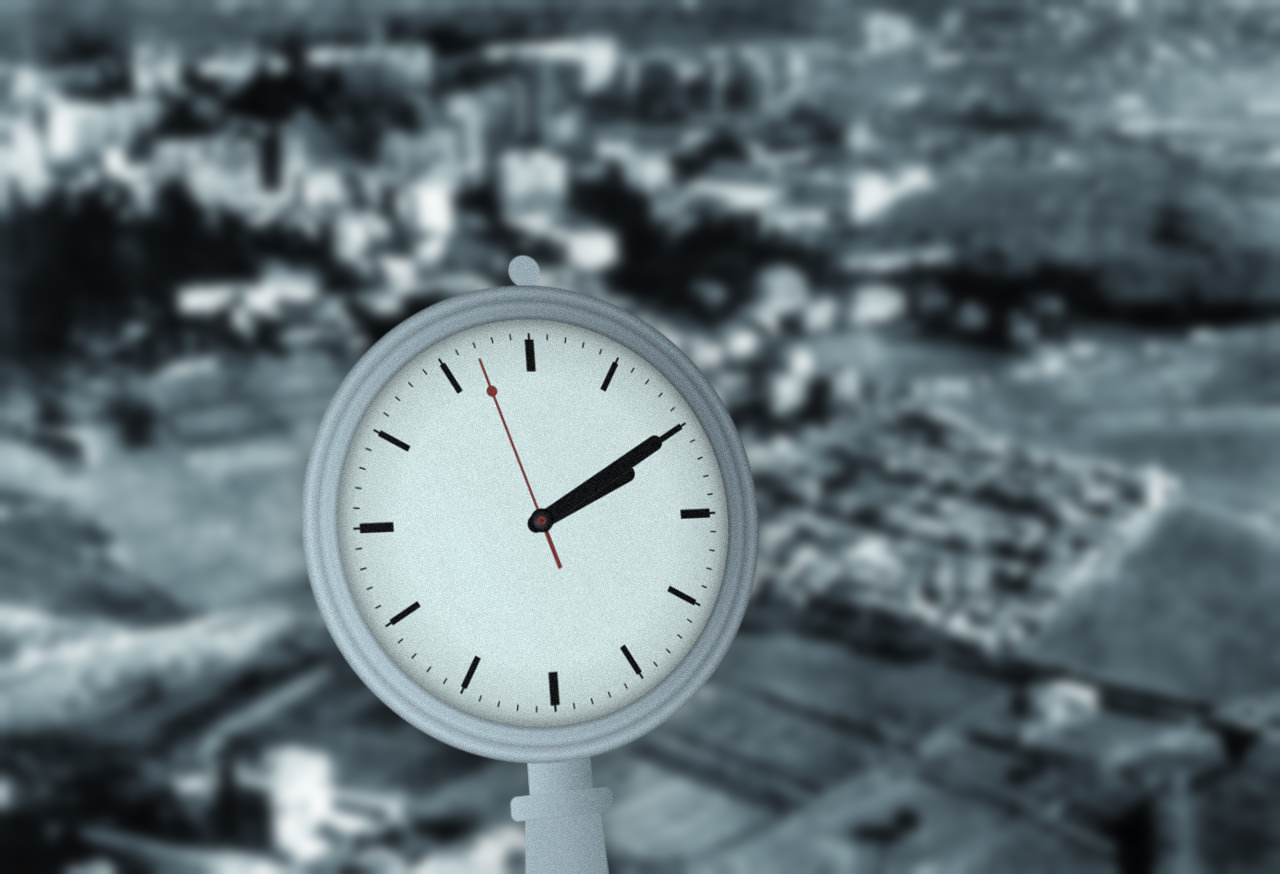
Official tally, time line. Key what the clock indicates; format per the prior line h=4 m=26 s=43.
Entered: h=2 m=9 s=57
